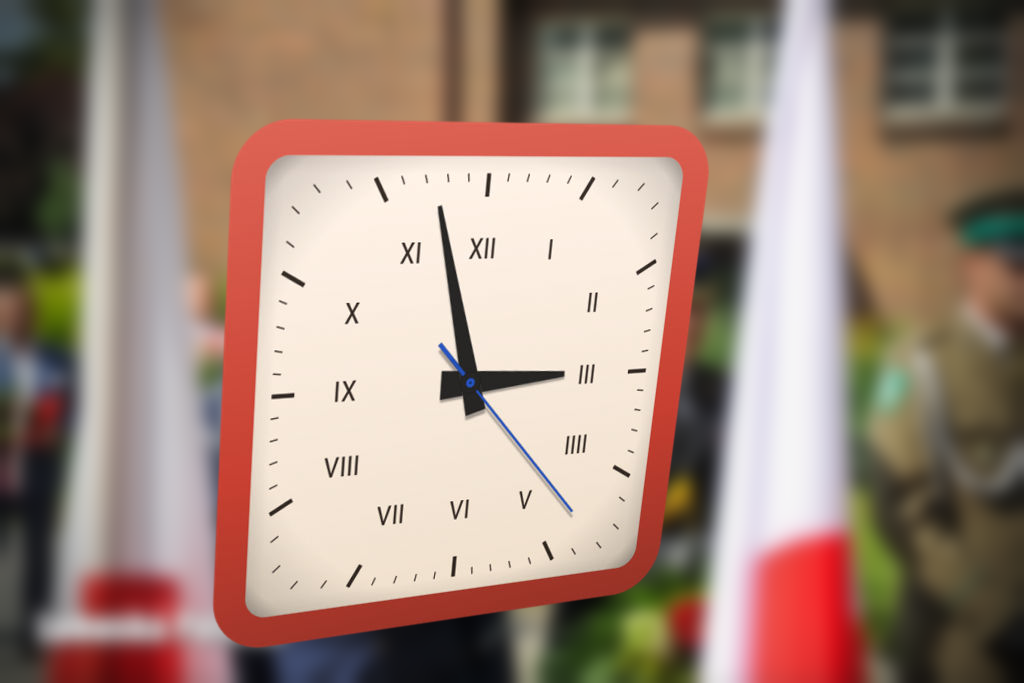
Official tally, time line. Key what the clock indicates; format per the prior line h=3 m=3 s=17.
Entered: h=2 m=57 s=23
